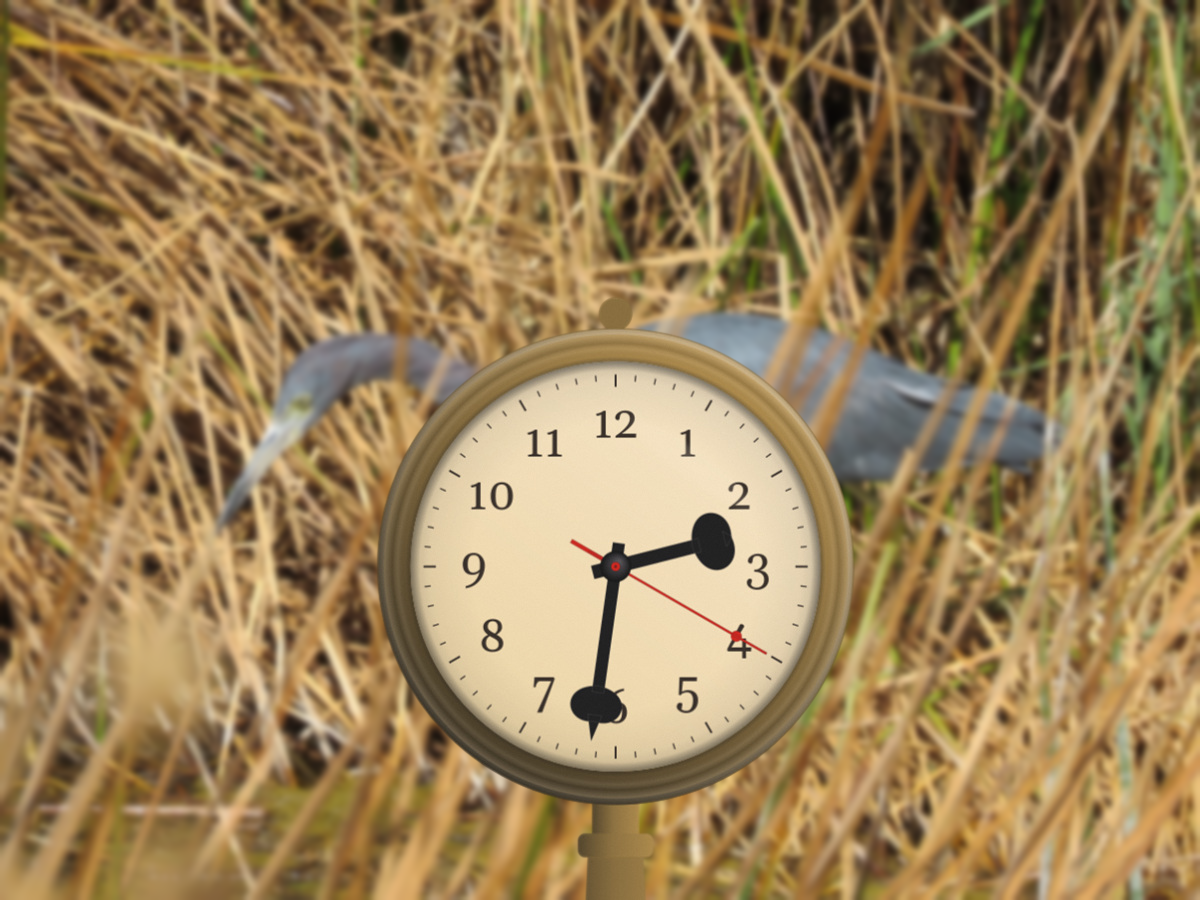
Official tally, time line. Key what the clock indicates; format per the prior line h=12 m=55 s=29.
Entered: h=2 m=31 s=20
